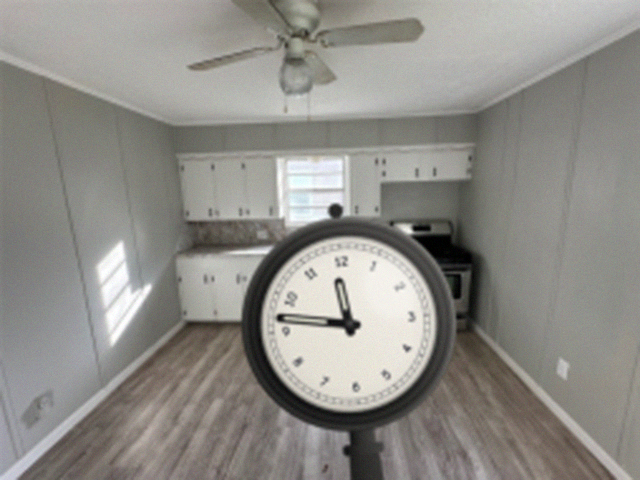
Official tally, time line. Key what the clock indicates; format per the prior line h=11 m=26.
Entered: h=11 m=47
